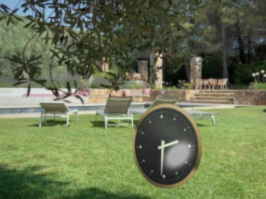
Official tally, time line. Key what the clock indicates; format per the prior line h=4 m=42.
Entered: h=2 m=31
